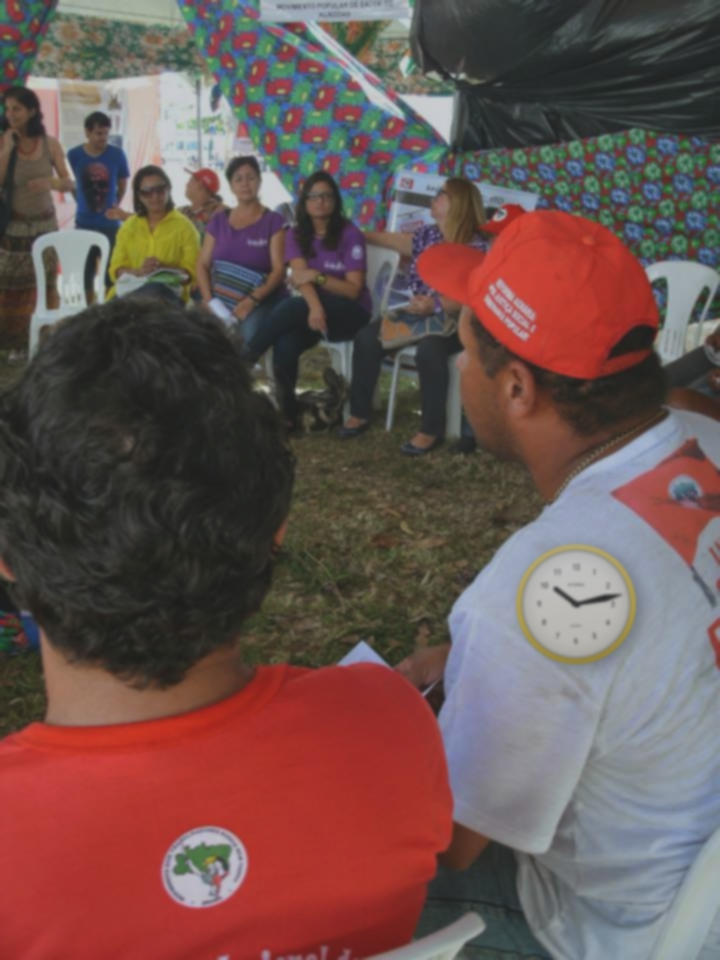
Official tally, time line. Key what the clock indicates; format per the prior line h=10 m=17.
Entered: h=10 m=13
